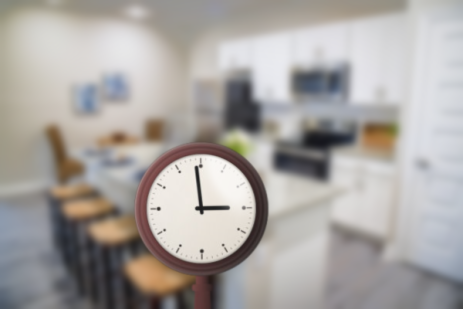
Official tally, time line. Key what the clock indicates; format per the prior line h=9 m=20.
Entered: h=2 m=59
